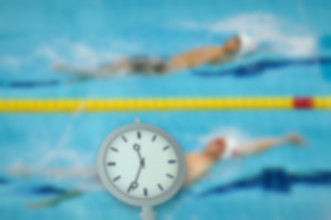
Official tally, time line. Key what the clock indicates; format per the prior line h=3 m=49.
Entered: h=11 m=34
